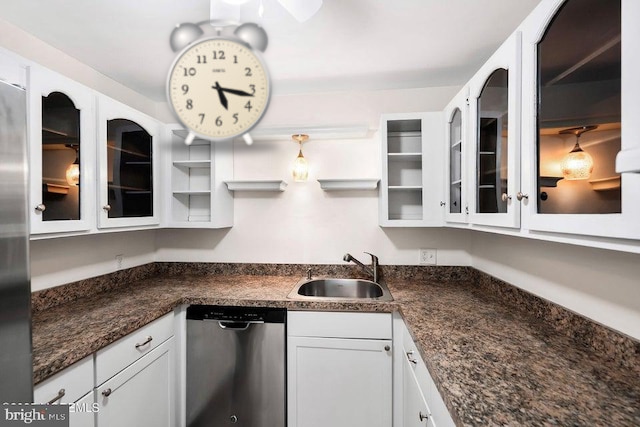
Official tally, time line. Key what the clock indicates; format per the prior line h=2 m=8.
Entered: h=5 m=17
